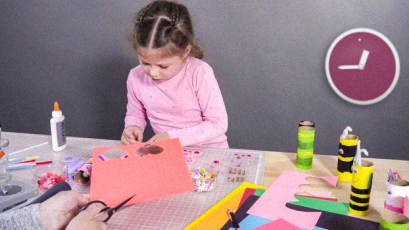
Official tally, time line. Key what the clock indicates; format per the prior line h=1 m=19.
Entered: h=12 m=45
